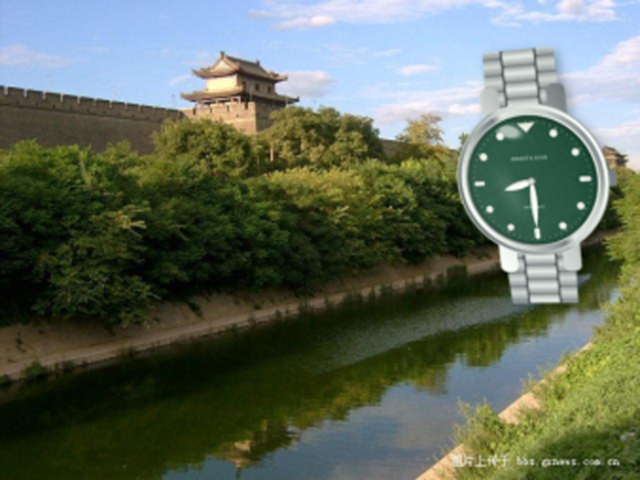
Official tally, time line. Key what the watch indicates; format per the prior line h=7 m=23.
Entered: h=8 m=30
